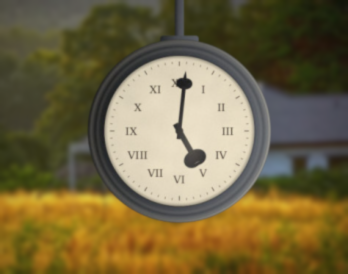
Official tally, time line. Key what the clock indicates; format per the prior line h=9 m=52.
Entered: h=5 m=1
